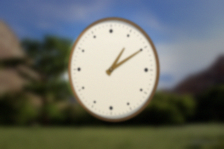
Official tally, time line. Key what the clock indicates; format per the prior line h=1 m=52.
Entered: h=1 m=10
